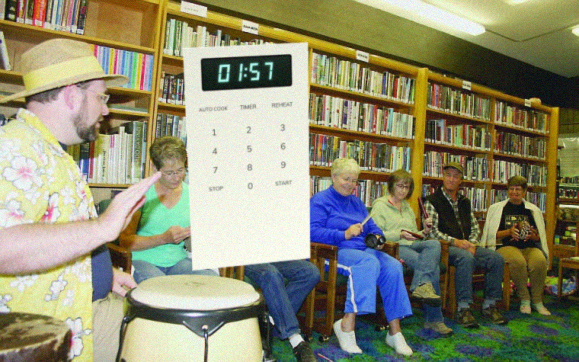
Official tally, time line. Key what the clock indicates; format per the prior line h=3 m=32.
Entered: h=1 m=57
